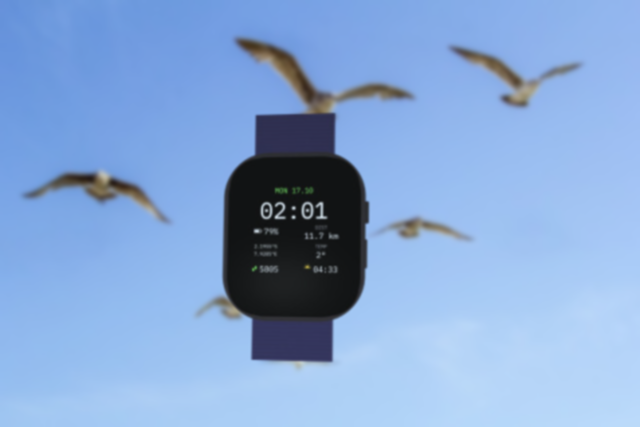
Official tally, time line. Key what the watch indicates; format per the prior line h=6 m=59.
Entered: h=2 m=1
